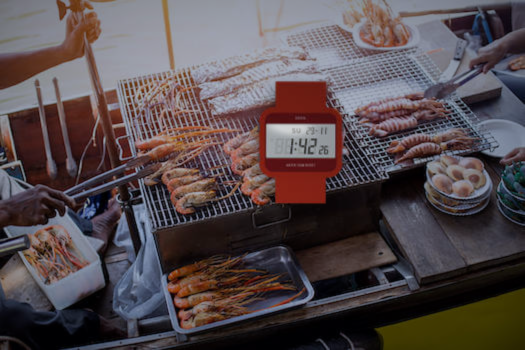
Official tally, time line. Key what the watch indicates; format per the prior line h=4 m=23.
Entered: h=1 m=42
